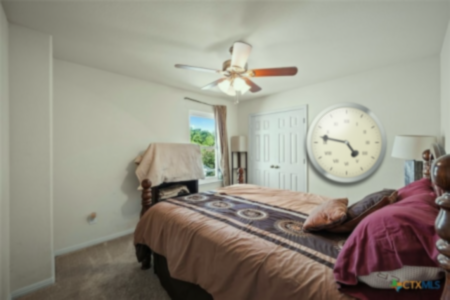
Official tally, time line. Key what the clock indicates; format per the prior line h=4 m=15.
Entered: h=4 m=47
